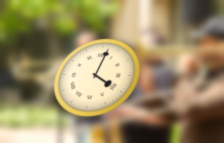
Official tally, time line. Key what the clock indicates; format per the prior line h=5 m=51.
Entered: h=4 m=2
